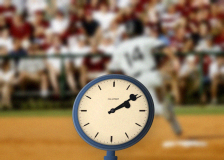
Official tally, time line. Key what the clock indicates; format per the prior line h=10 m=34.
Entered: h=2 m=9
